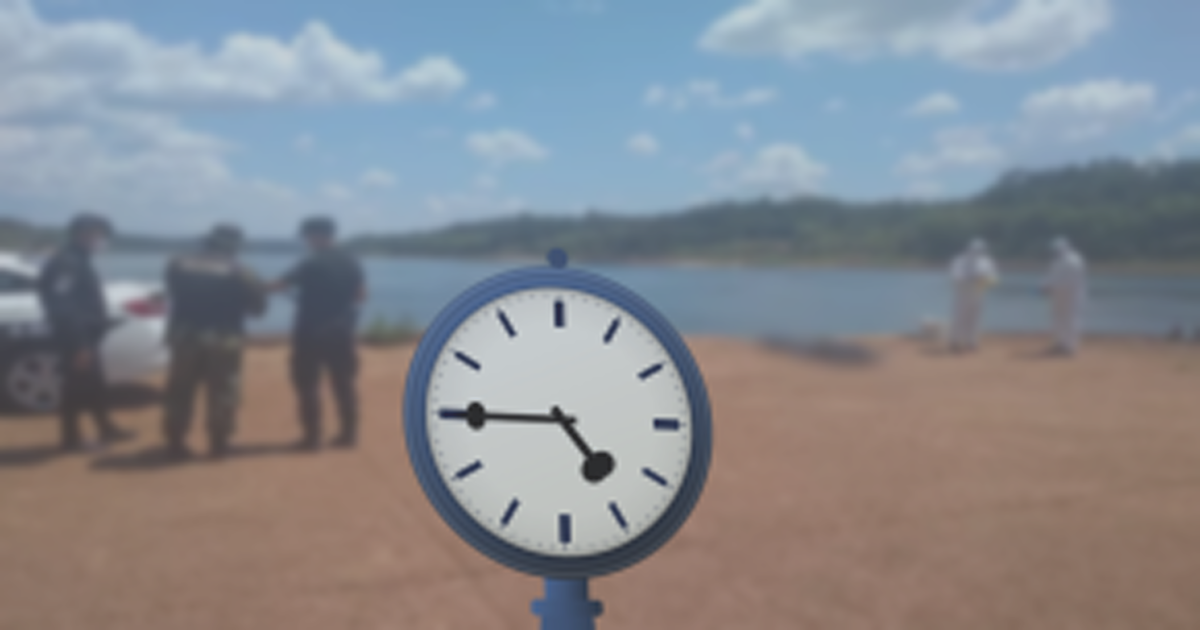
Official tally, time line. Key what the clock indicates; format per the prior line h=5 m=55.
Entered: h=4 m=45
